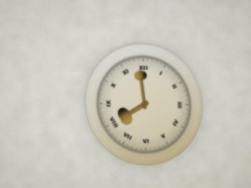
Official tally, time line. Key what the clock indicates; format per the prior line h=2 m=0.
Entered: h=7 m=59
